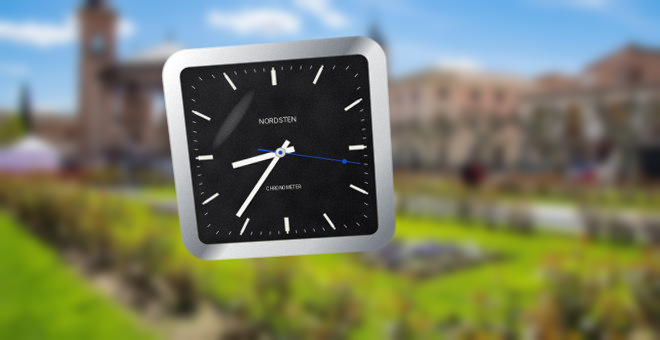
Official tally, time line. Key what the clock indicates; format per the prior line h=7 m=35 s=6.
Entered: h=8 m=36 s=17
